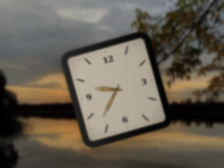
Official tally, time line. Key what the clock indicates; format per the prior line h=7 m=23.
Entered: h=9 m=37
